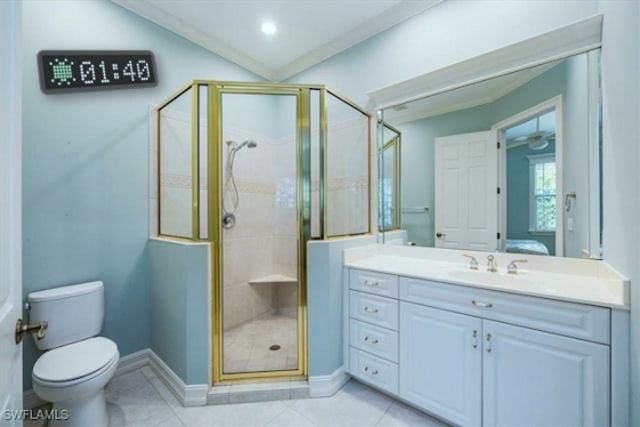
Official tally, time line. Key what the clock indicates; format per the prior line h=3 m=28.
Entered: h=1 m=40
